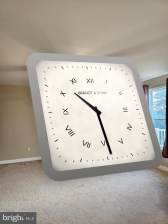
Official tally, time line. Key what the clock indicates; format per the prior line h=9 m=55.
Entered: h=10 m=29
